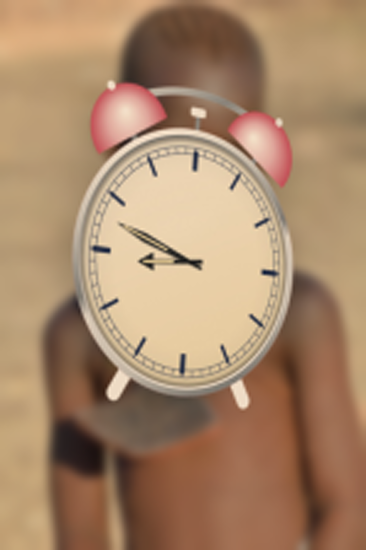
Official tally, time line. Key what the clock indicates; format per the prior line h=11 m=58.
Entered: h=8 m=48
